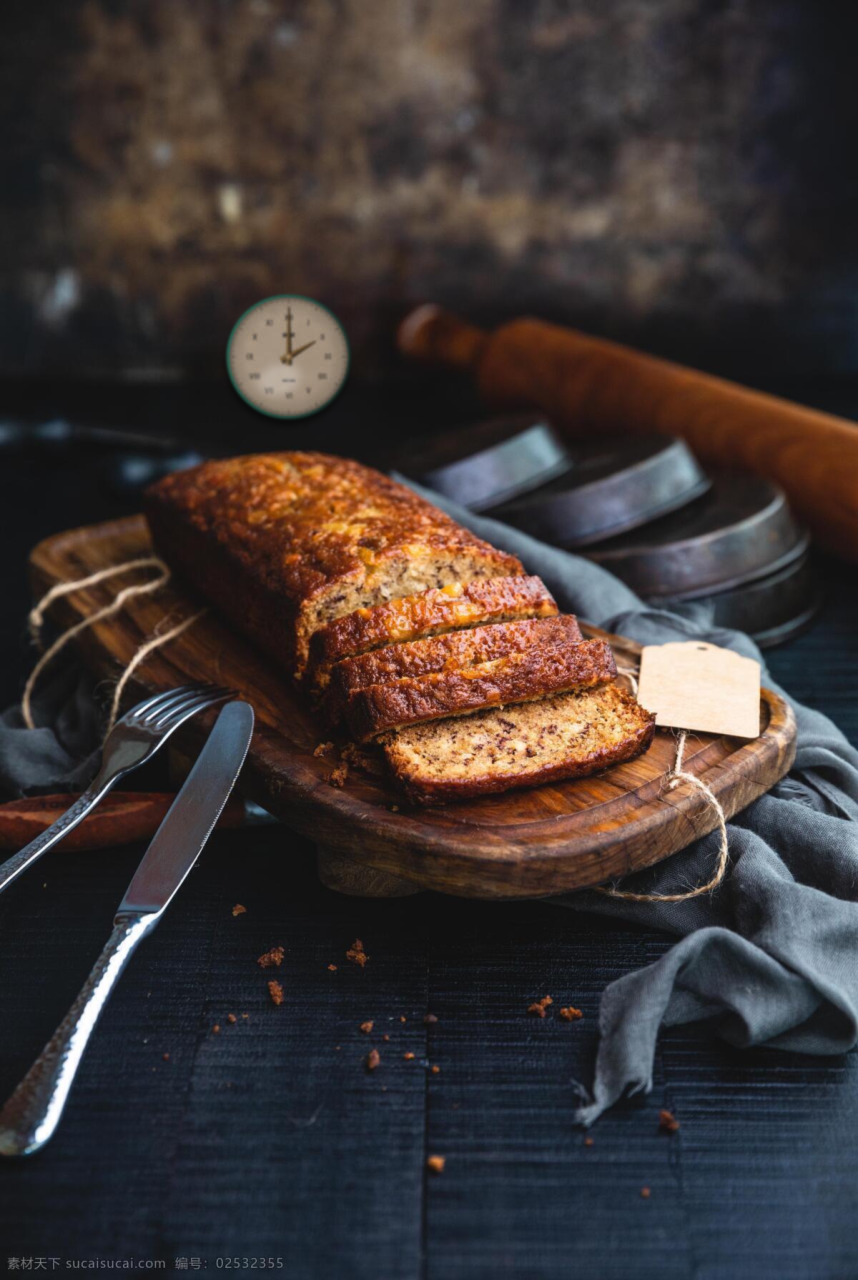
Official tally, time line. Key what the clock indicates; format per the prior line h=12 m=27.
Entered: h=2 m=0
